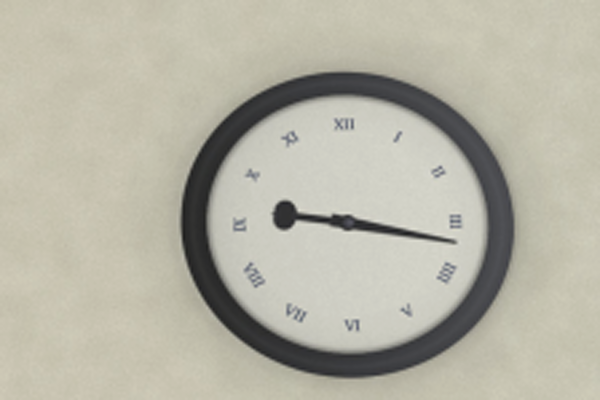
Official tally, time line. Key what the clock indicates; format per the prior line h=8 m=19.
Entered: h=9 m=17
